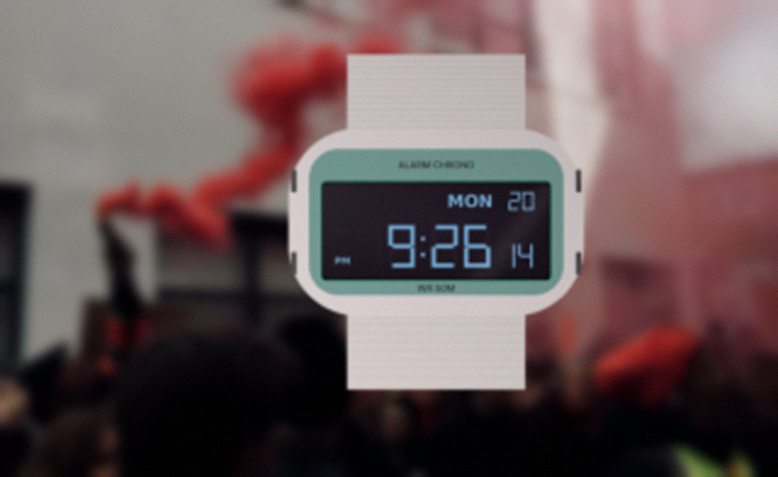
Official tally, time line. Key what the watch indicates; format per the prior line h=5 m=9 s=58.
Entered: h=9 m=26 s=14
